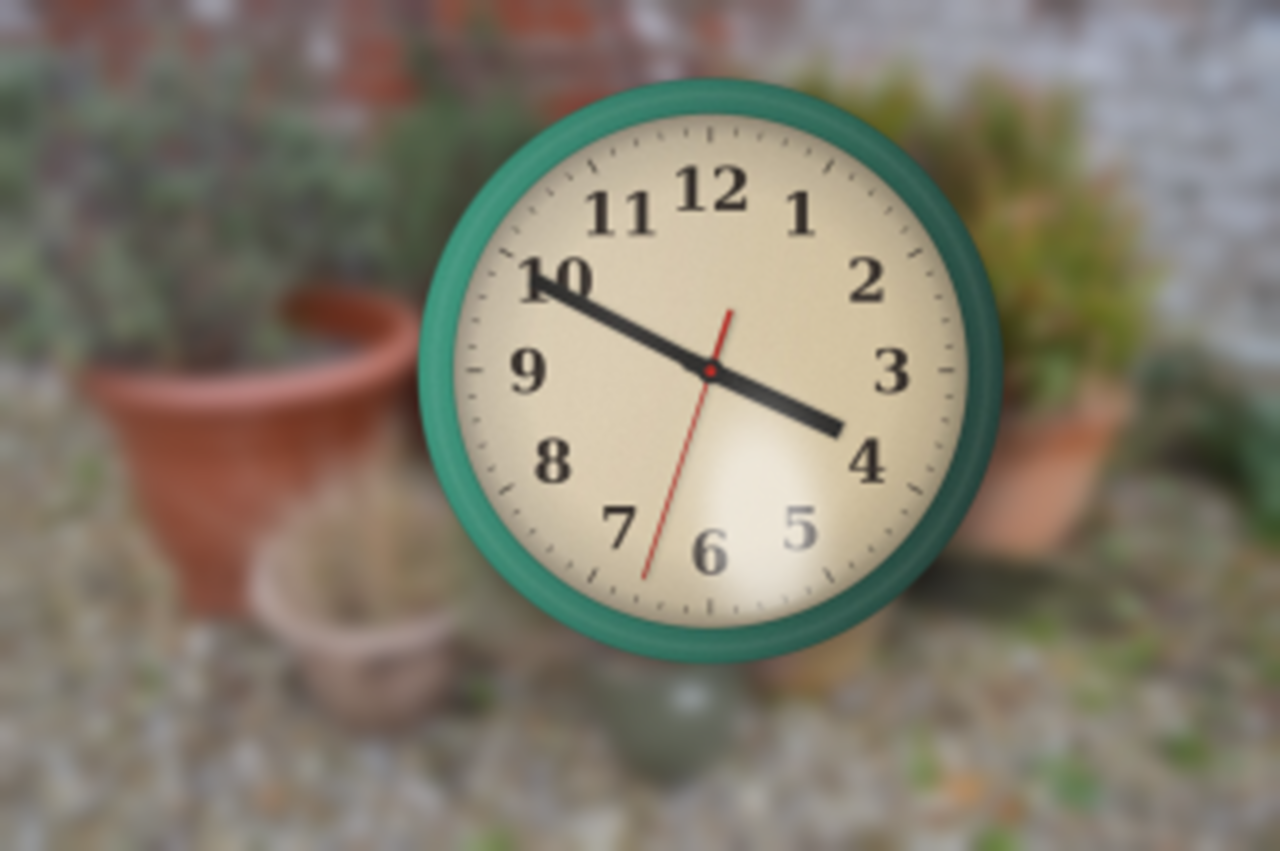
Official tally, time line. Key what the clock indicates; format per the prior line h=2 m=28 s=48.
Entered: h=3 m=49 s=33
